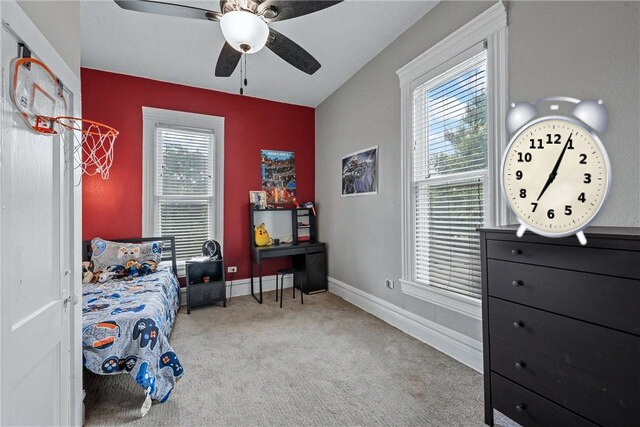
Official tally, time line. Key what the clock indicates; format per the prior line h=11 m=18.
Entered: h=7 m=4
